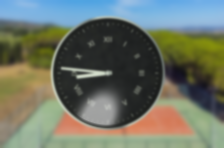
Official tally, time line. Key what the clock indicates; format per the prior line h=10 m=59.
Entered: h=8 m=46
